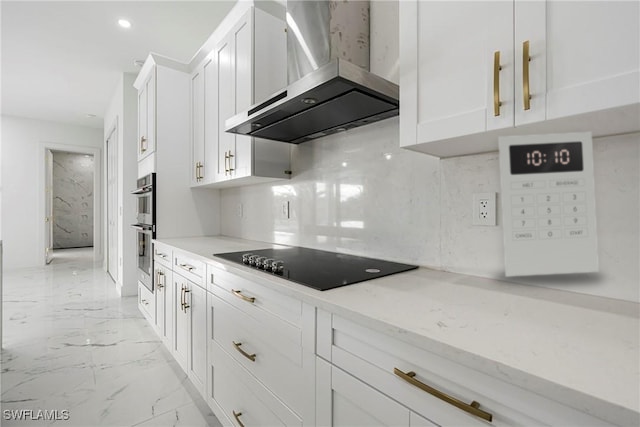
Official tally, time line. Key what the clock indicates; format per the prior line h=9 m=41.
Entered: h=10 m=10
